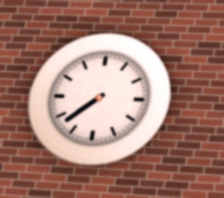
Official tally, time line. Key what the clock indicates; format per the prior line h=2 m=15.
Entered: h=7 m=38
